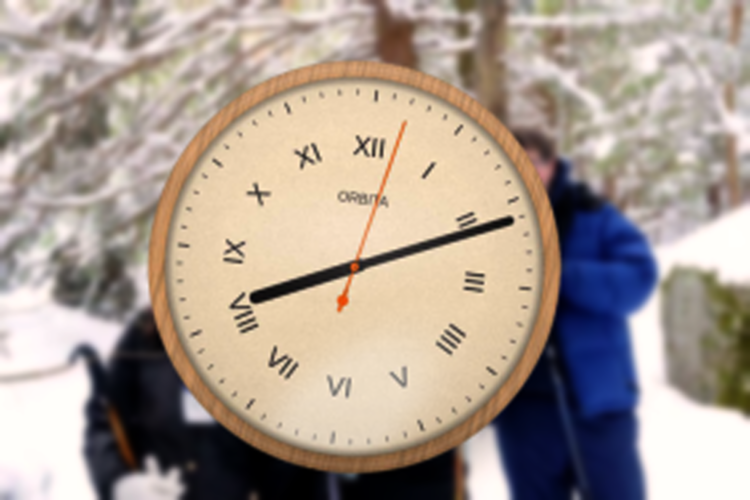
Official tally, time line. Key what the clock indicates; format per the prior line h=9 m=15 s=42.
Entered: h=8 m=11 s=2
